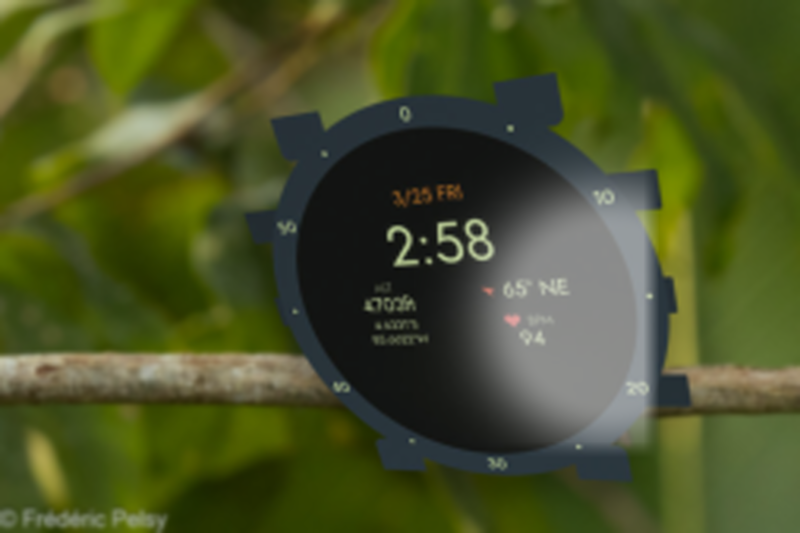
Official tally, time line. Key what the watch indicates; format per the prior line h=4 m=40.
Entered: h=2 m=58
